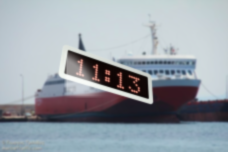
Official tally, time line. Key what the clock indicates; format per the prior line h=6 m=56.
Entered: h=11 m=13
